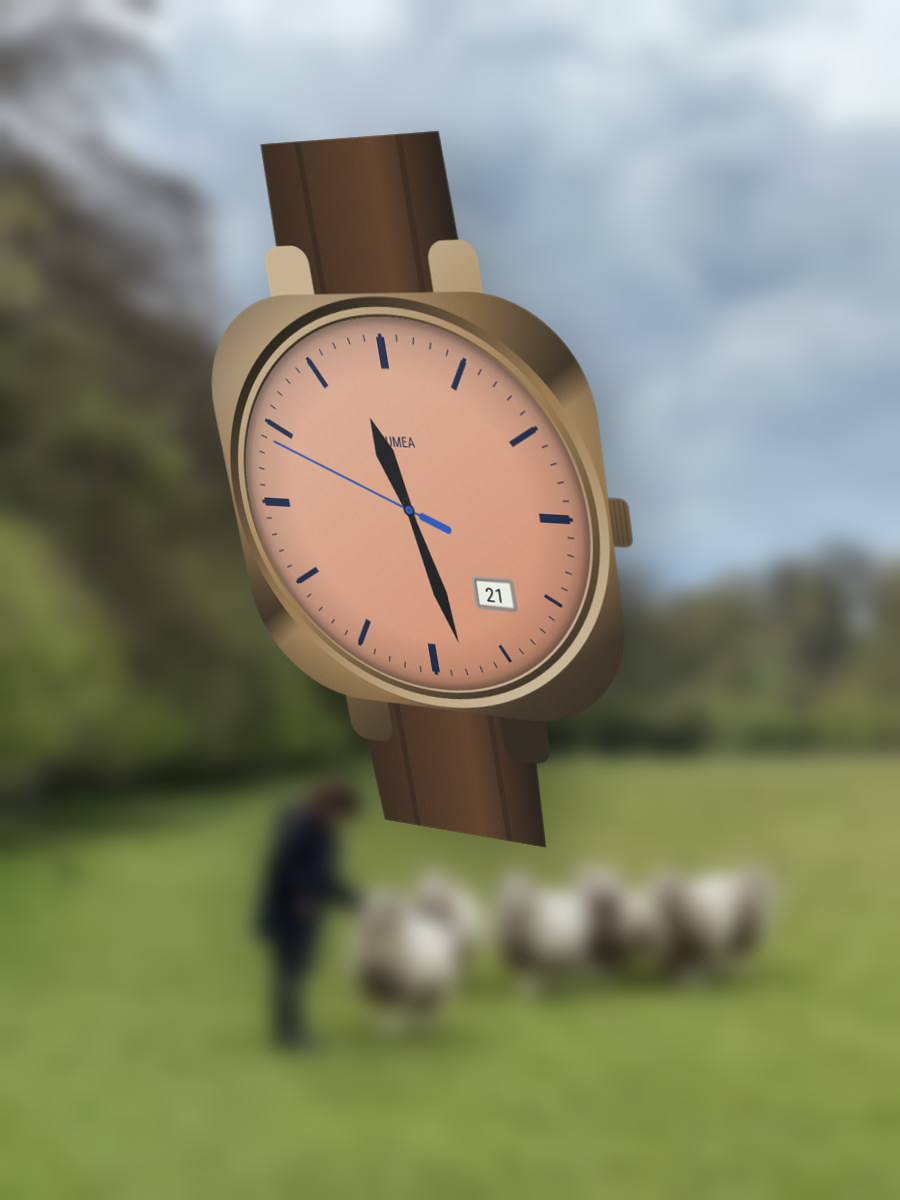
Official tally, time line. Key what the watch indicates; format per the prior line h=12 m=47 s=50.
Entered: h=11 m=27 s=49
